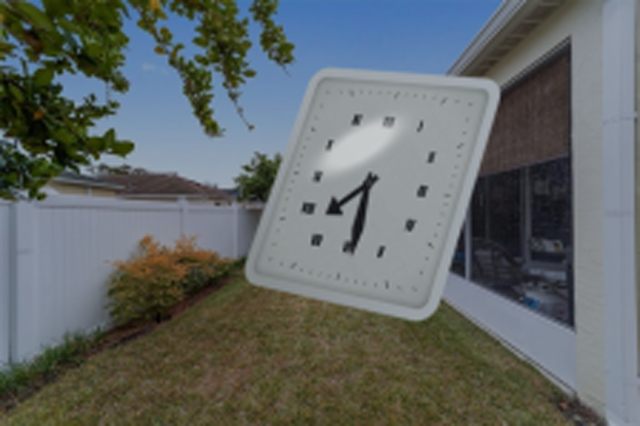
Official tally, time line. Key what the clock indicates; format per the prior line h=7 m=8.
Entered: h=7 m=29
